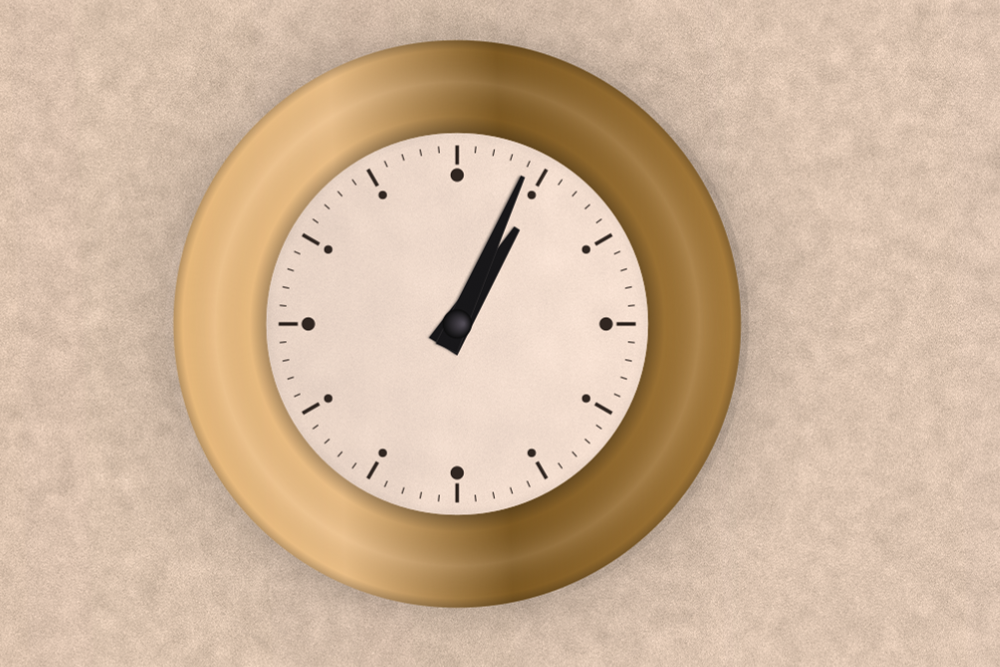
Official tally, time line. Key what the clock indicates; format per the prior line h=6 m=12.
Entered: h=1 m=4
